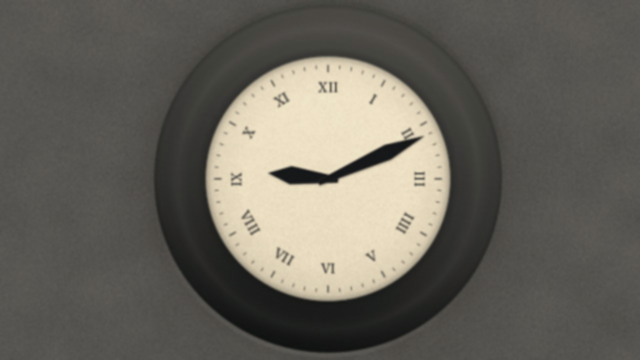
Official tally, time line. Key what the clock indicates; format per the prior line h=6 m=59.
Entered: h=9 m=11
